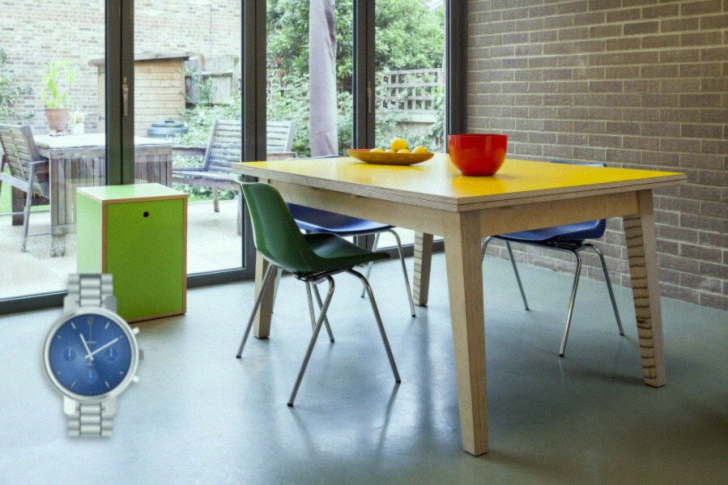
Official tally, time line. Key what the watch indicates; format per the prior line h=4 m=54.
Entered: h=11 m=10
